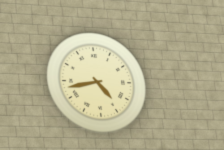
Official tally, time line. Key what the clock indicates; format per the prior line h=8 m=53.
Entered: h=4 m=43
